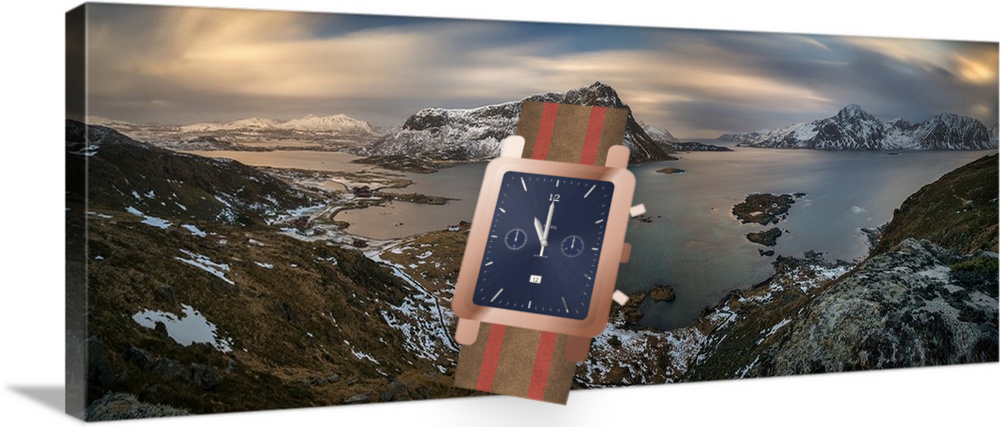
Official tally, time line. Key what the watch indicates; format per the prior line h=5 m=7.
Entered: h=11 m=0
